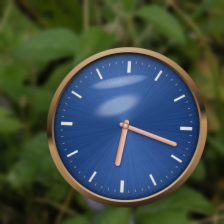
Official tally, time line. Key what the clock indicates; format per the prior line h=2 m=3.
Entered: h=6 m=18
